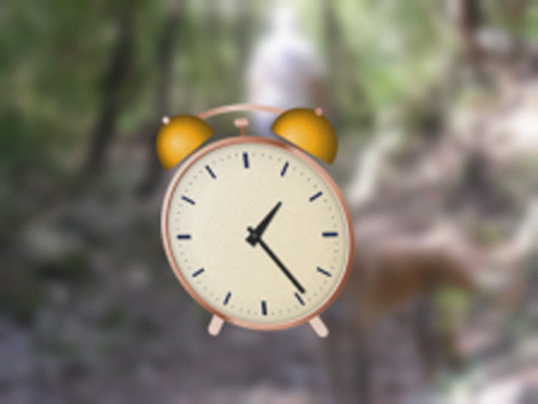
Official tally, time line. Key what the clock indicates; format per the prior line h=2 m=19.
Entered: h=1 m=24
